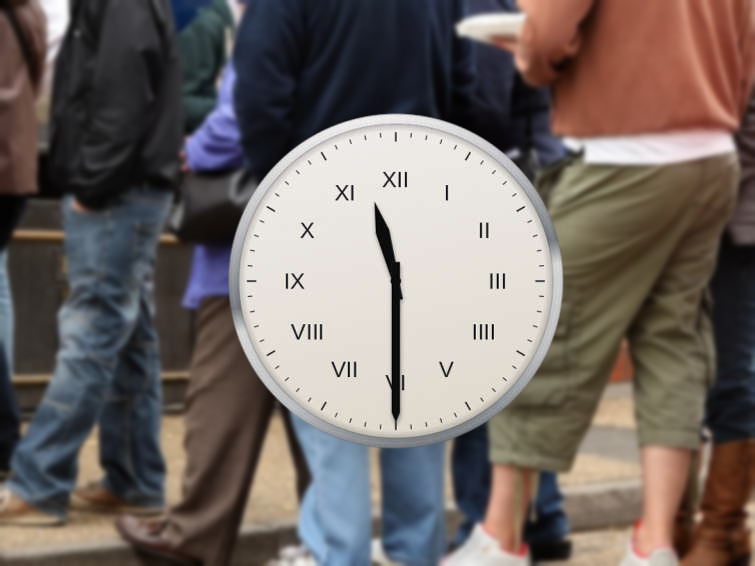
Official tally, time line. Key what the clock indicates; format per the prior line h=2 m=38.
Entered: h=11 m=30
